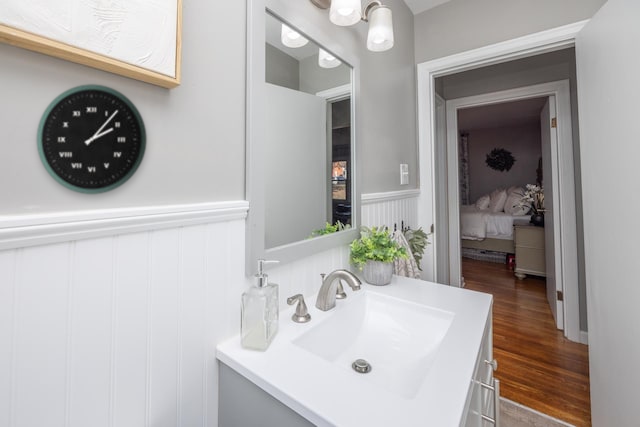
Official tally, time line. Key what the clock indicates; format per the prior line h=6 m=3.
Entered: h=2 m=7
